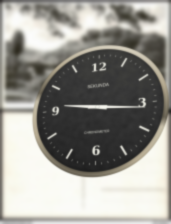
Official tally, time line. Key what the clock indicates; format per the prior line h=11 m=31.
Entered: h=9 m=16
